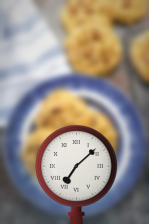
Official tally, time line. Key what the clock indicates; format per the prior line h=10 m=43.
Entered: h=7 m=8
